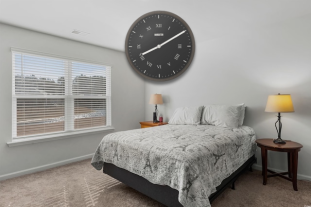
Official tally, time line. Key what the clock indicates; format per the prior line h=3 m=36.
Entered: h=8 m=10
